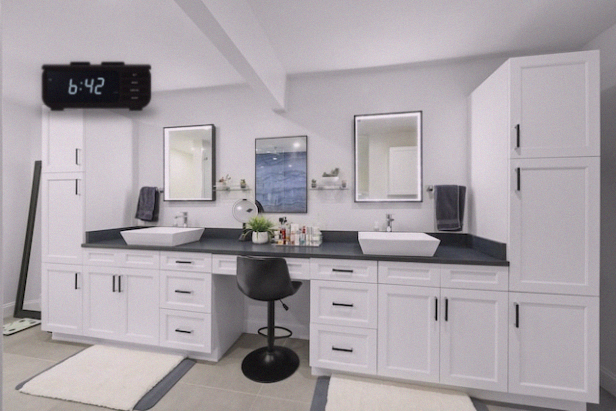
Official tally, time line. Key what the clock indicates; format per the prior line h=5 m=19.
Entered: h=6 m=42
